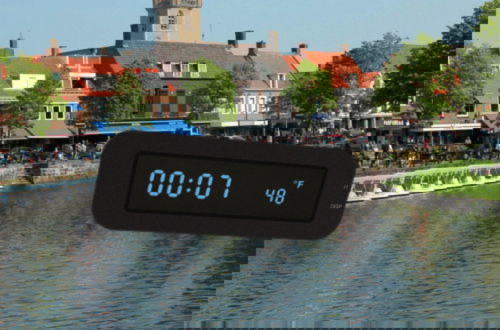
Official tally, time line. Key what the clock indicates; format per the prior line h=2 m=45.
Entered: h=0 m=7
